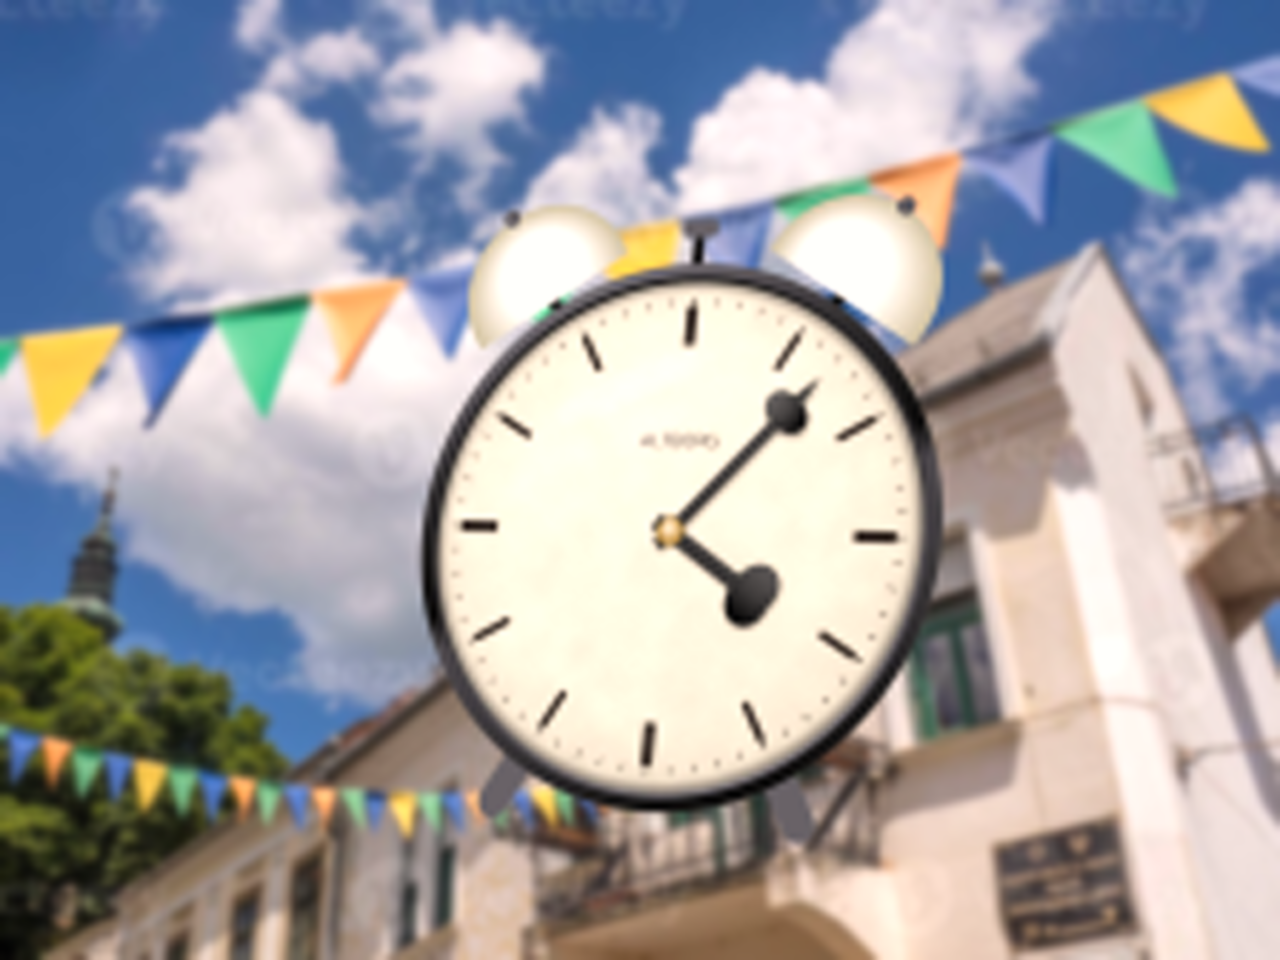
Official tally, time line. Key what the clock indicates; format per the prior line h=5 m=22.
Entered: h=4 m=7
